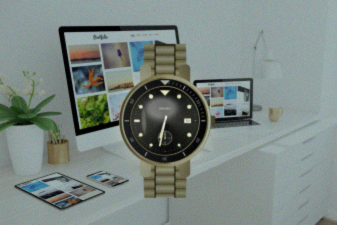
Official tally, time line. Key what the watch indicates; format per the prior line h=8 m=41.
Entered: h=6 m=32
